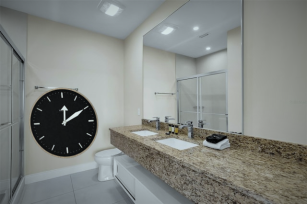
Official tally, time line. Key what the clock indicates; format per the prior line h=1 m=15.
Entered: h=12 m=10
